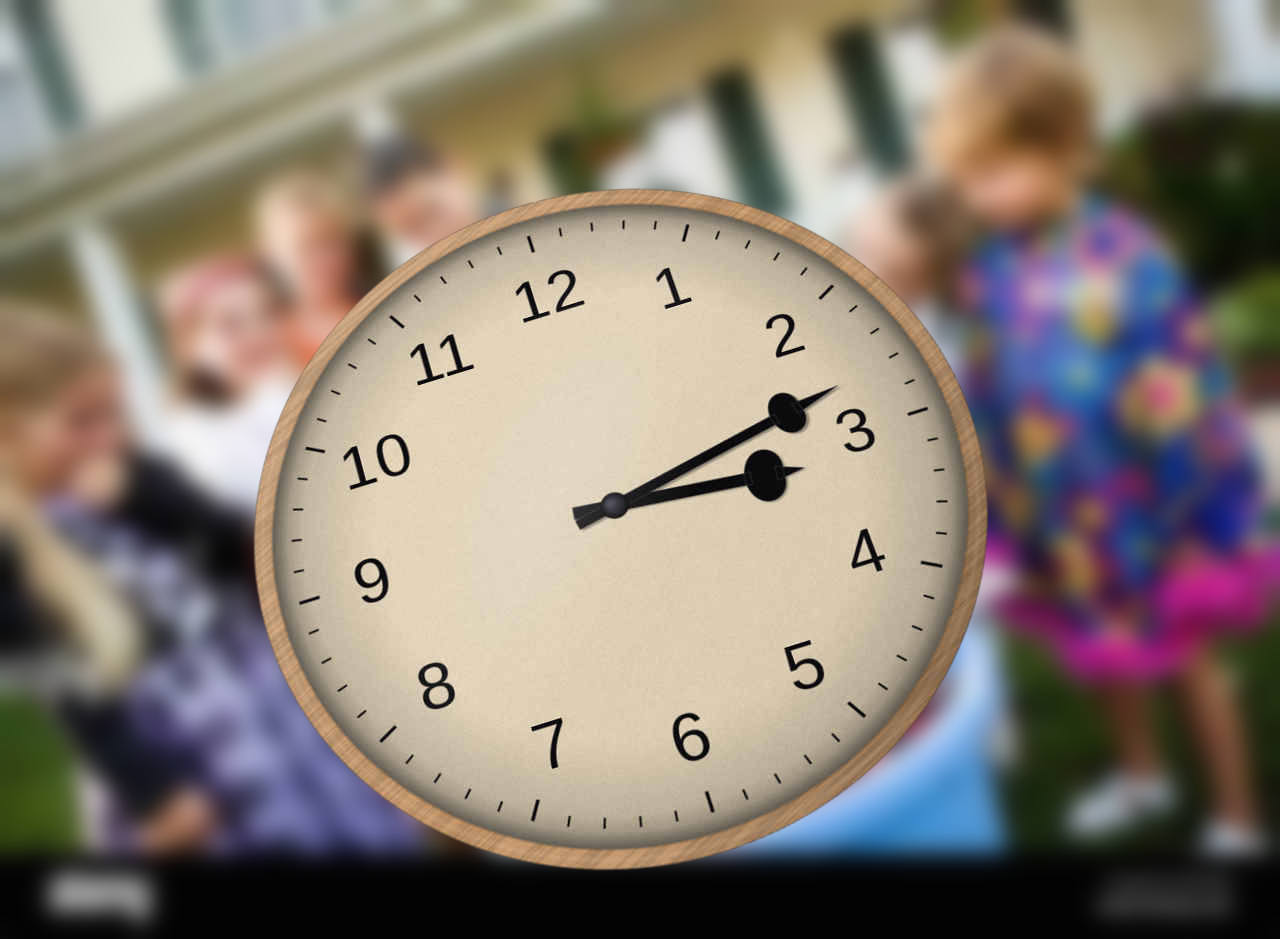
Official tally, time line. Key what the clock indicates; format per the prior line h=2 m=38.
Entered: h=3 m=13
